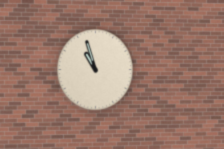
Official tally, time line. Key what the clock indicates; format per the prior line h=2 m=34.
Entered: h=10 m=57
